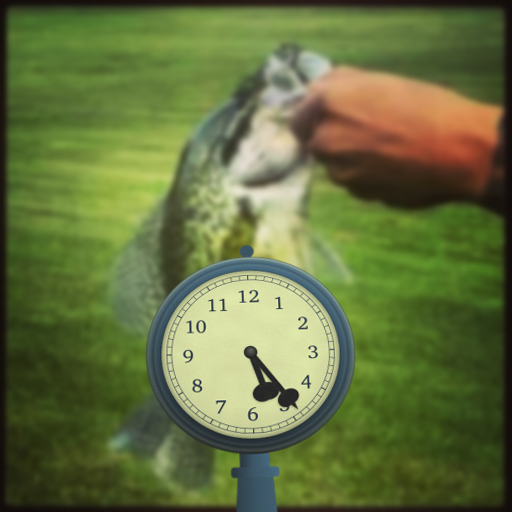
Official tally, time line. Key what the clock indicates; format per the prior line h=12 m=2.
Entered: h=5 m=24
